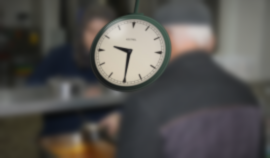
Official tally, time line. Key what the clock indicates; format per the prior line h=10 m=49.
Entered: h=9 m=30
